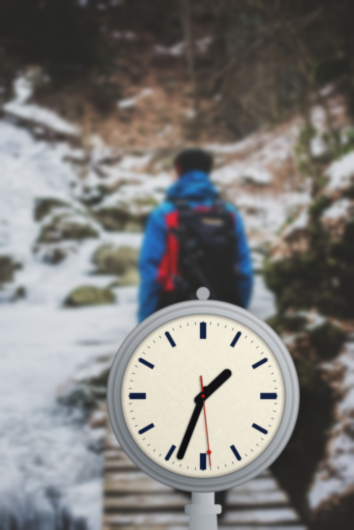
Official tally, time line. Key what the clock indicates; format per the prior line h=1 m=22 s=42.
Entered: h=1 m=33 s=29
